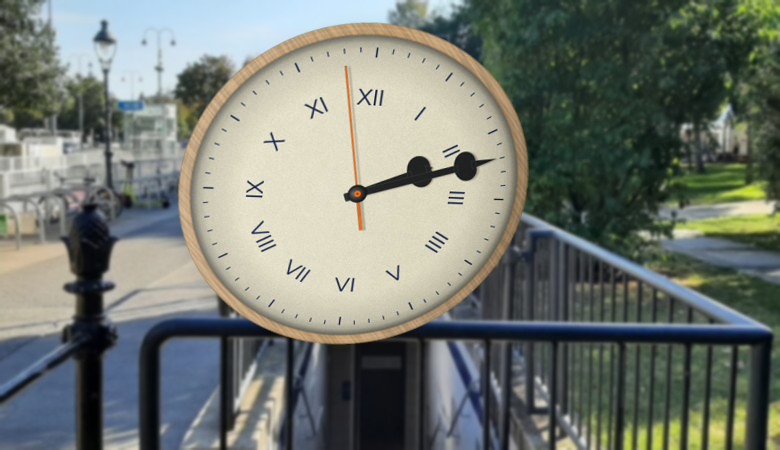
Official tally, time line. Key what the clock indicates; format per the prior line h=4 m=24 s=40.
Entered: h=2 m=11 s=58
